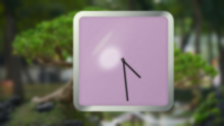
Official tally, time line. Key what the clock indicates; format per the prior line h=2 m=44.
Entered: h=4 m=29
